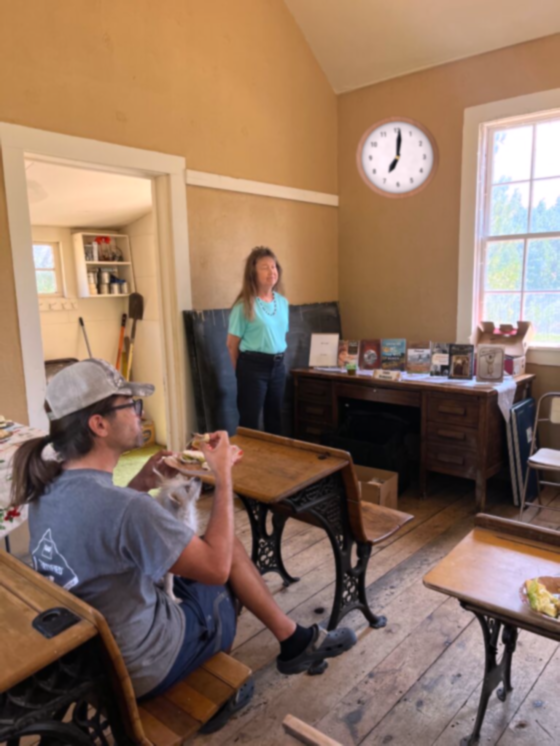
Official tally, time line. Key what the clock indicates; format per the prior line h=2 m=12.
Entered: h=7 m=1
